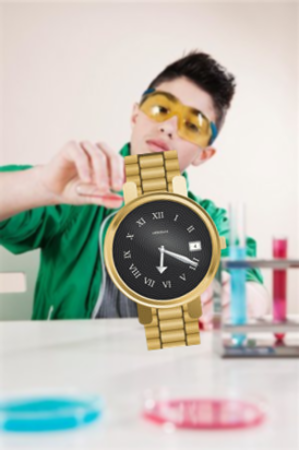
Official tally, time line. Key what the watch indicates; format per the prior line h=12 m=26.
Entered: h=6 m=20
